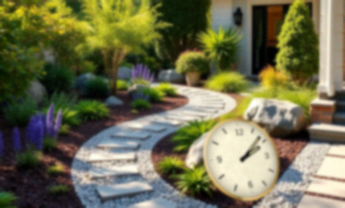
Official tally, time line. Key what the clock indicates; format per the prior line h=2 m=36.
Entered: h=2 m=8
